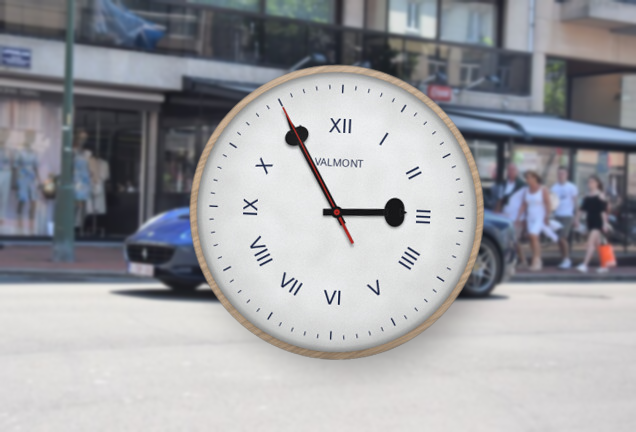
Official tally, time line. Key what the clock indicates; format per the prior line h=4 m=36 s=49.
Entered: h=2 m=54 s=55
